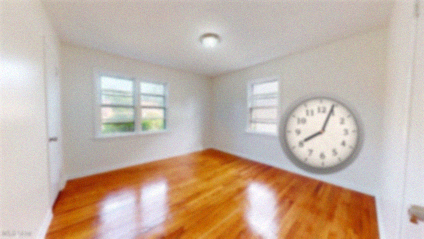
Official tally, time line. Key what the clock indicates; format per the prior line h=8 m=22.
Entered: h=8 m=4
